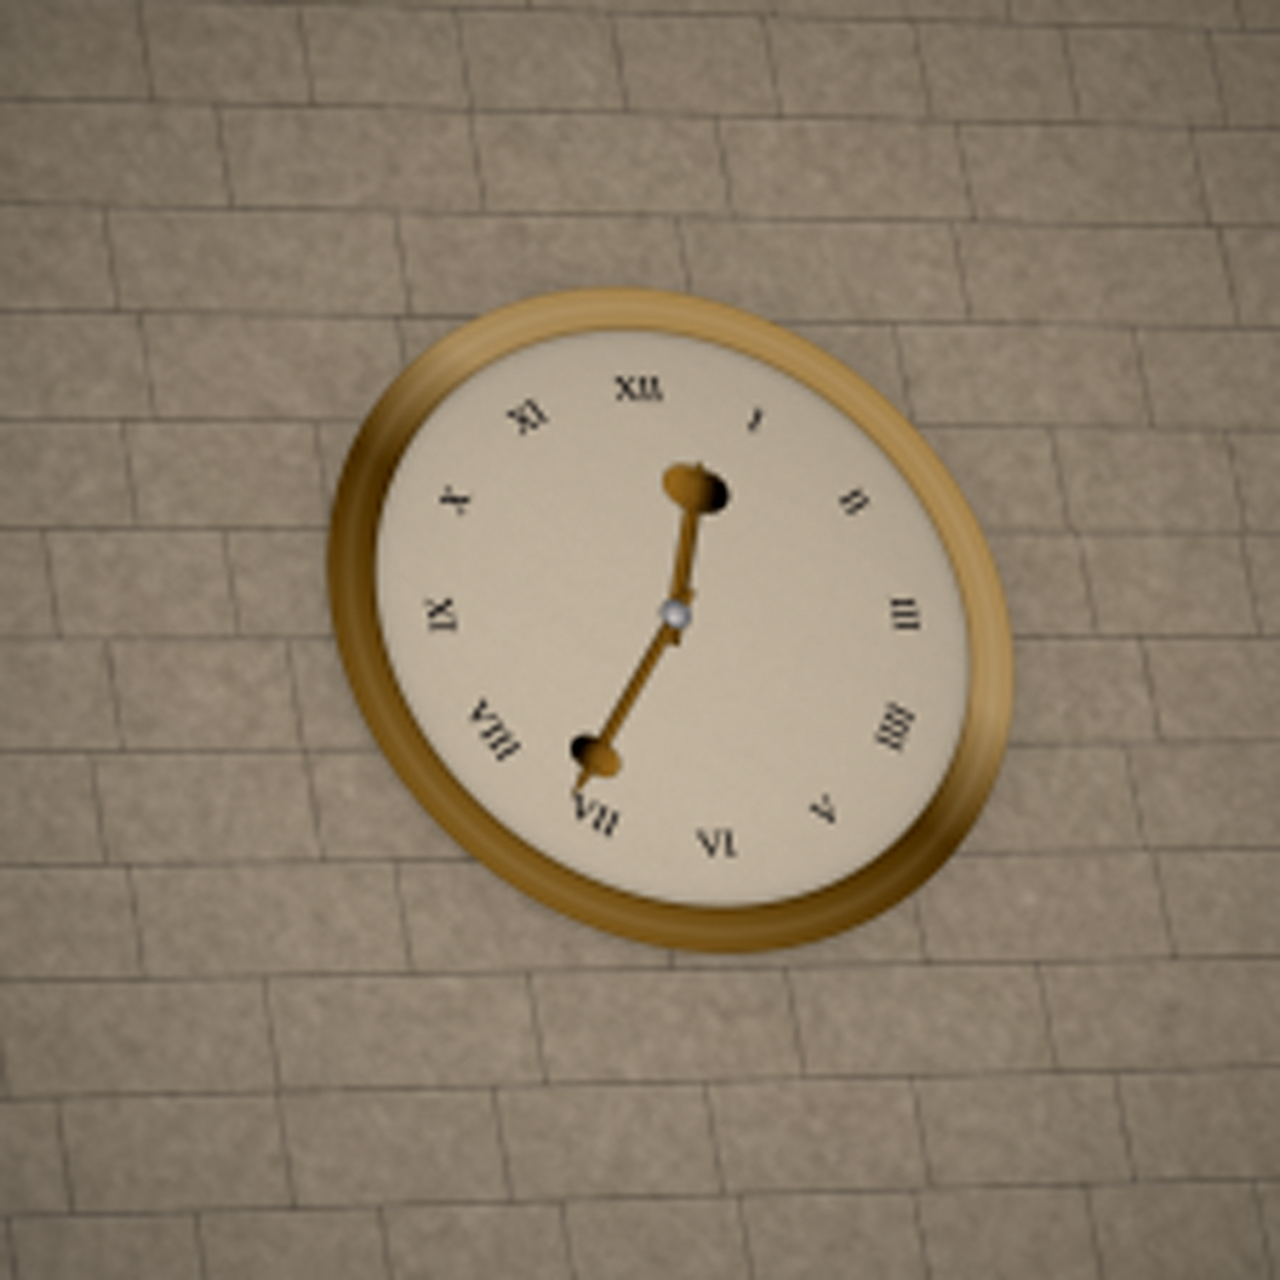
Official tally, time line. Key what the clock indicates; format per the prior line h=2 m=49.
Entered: h=12 m=36
